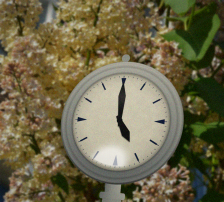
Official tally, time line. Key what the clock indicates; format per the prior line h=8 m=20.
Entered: h=5 m=0
